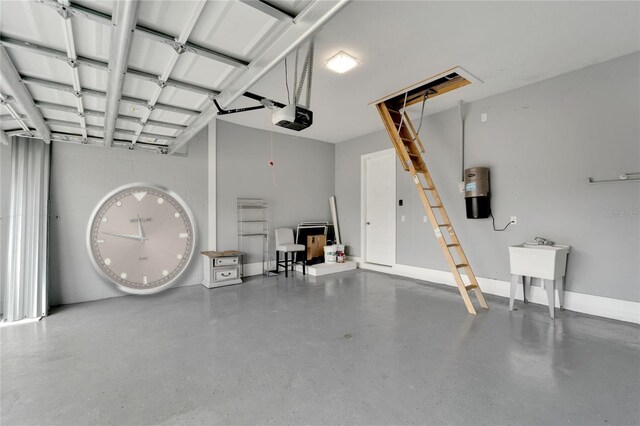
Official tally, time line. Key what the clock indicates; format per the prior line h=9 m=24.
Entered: h=11 m=47
